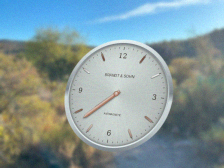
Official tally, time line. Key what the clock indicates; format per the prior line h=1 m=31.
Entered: h=7 m=38
